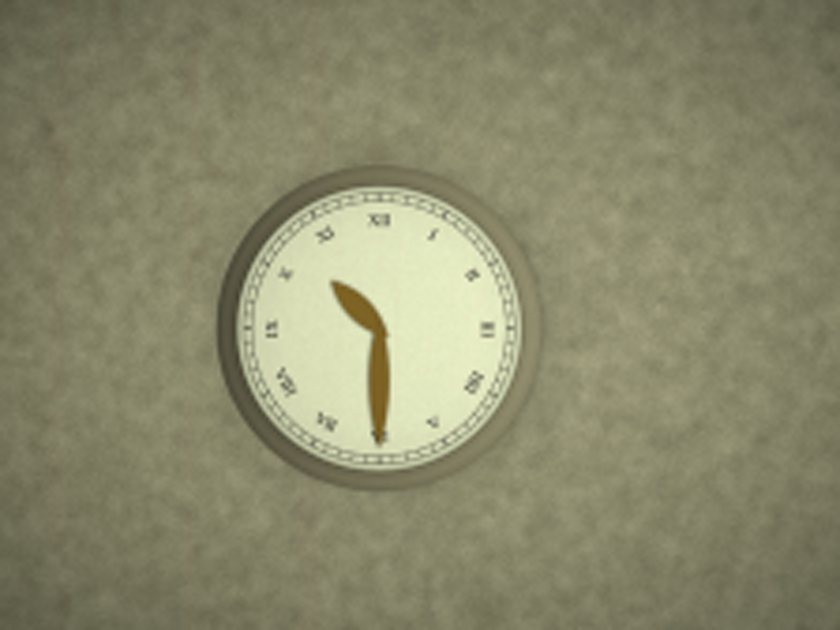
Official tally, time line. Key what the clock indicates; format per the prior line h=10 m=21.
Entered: h=10 m=30
